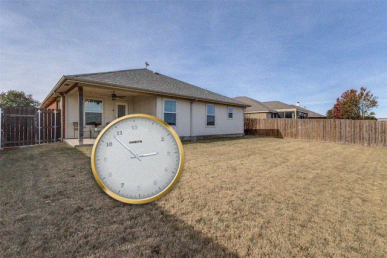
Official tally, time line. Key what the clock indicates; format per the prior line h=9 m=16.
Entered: h=2 m=53
